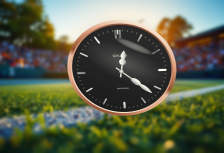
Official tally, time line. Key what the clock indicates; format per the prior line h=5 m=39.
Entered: h=12 m=22
